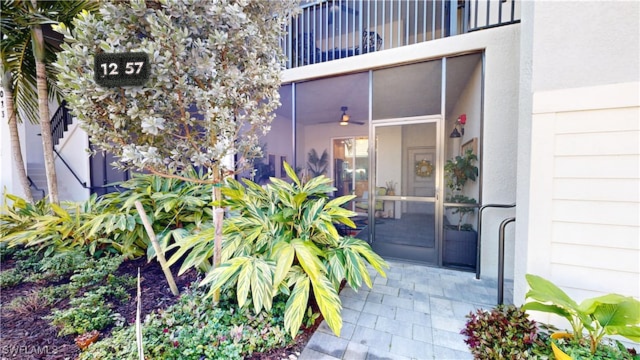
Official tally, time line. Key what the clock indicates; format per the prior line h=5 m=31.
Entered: h=12 m=57
